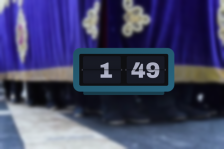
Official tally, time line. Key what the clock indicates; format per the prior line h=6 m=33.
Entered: h=1 m=49
